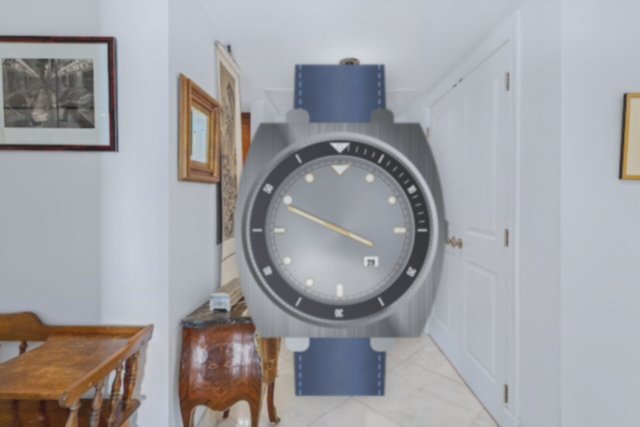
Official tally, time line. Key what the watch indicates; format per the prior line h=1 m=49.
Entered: h=3 m=49
